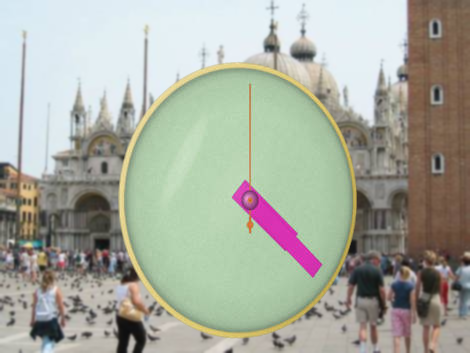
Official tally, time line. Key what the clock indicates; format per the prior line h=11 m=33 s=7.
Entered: h=4 m=22 s=0
